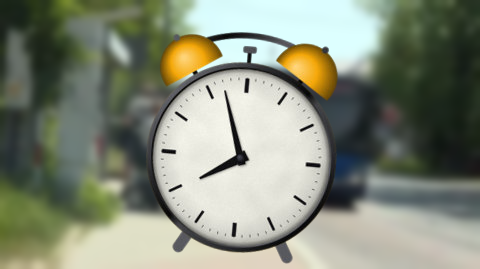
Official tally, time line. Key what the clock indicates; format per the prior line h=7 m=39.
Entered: h=7 m=57
